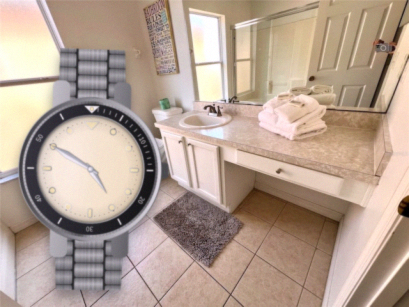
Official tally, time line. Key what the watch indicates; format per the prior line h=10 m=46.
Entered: h=4 m=50
